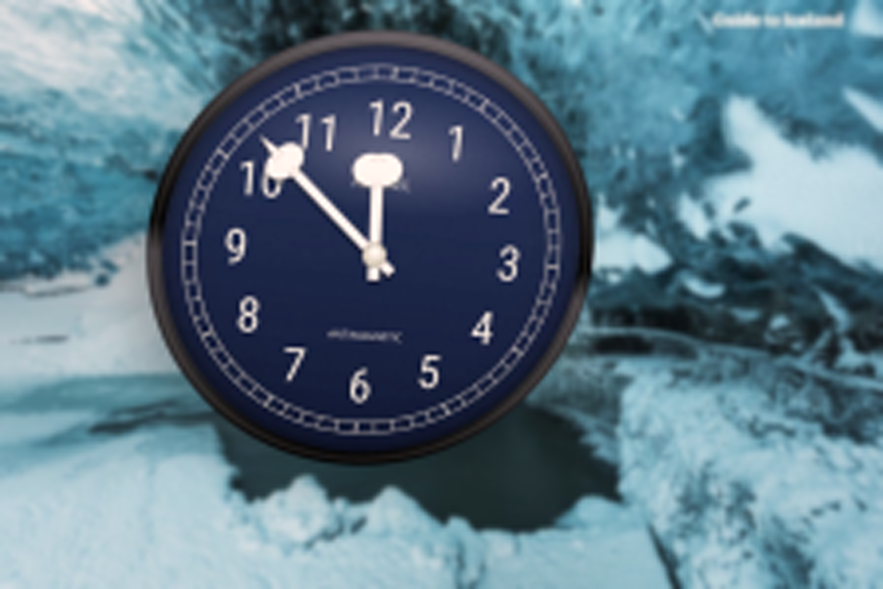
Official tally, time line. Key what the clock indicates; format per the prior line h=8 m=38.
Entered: h=11 m=52
